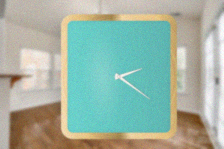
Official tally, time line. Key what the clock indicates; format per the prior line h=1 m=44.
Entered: h=2 m=21
